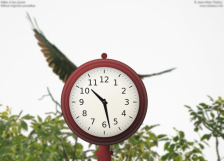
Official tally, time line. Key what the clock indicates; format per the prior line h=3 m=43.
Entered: h=10 m=28
